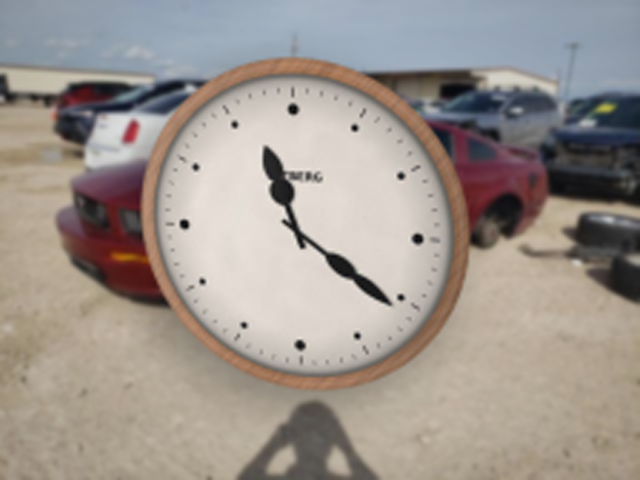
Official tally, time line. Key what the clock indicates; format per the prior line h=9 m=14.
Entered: h=11 m=21
